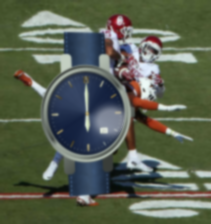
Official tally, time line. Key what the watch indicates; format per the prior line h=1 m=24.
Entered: h=6 m=0
